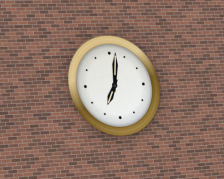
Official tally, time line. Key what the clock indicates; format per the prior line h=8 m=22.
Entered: h=7 m=2
